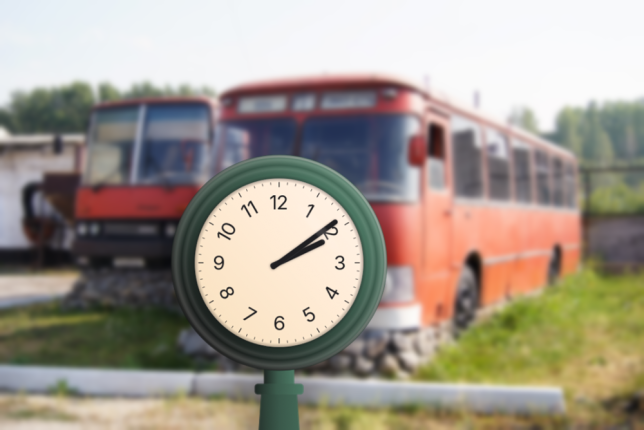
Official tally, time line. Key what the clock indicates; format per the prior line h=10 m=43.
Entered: h=2 m=9
